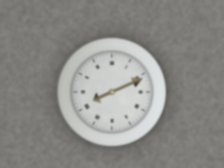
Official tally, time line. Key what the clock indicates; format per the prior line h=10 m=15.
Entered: h=8 m=11
